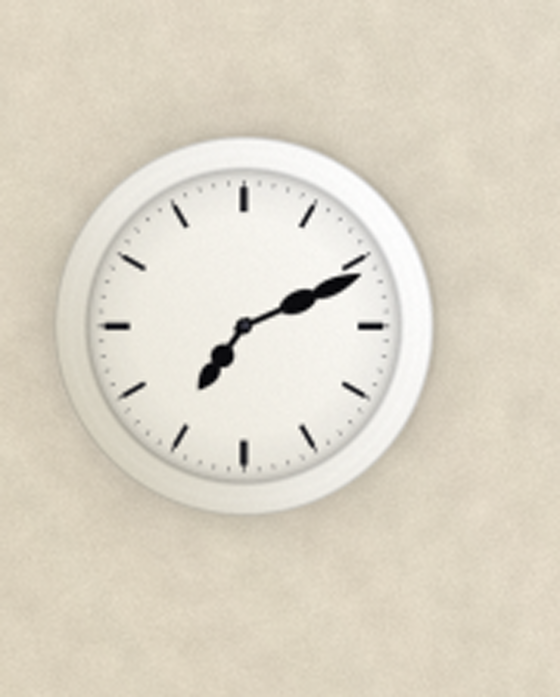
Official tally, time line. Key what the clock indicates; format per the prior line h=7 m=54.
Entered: h=7 m=11
